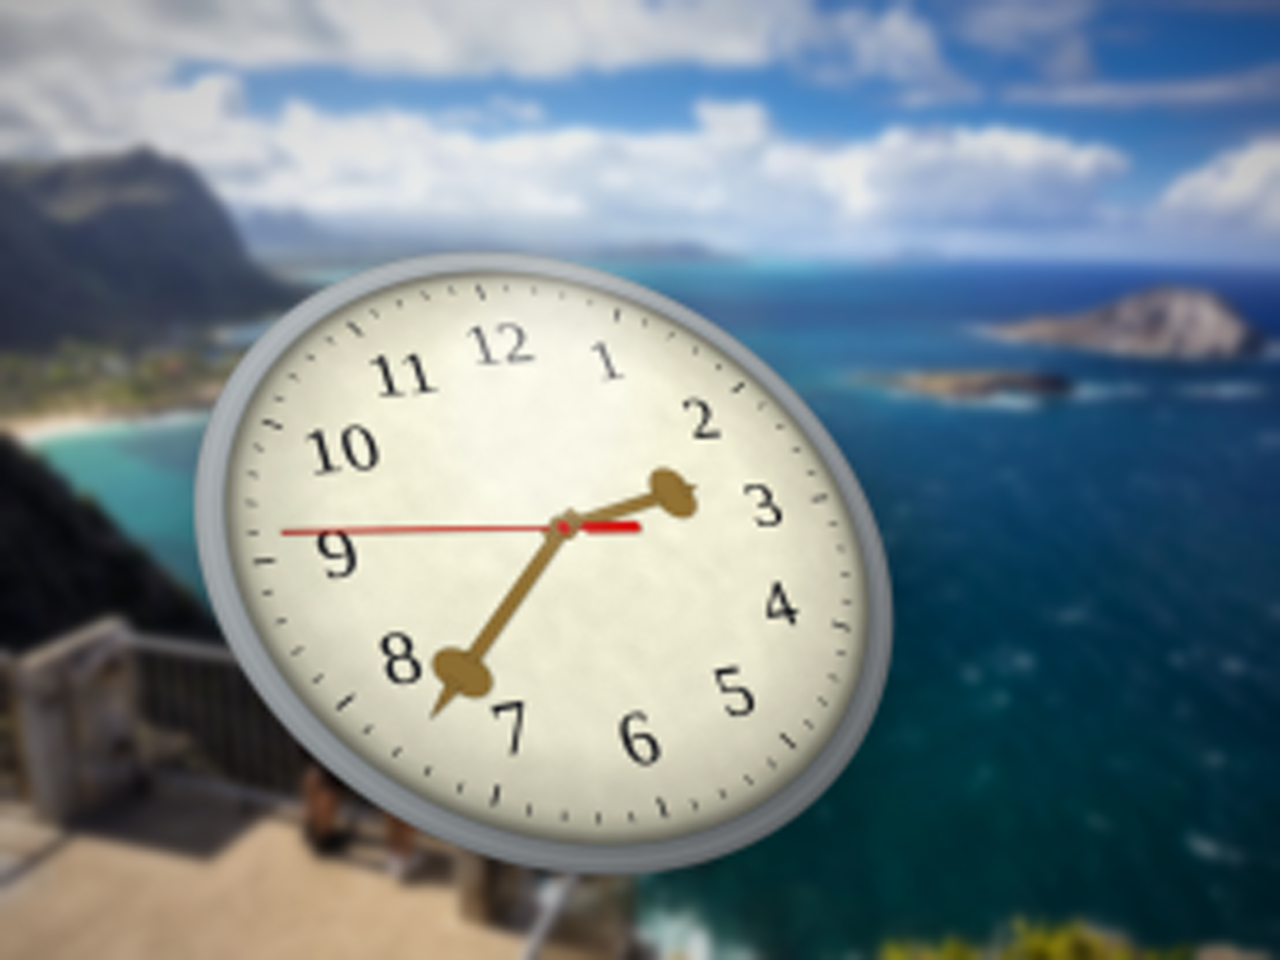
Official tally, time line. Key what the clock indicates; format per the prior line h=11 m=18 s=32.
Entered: h=2 m=37 s=46
